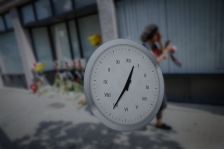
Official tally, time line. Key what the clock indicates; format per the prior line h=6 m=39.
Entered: h=12 m=35
